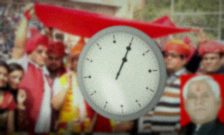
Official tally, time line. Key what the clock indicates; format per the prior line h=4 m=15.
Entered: h=1 m=5
